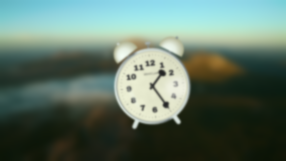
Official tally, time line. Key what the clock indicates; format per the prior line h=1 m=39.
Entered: h=1 m=25
